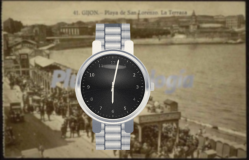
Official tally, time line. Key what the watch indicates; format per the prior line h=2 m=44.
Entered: h=6 m=2
